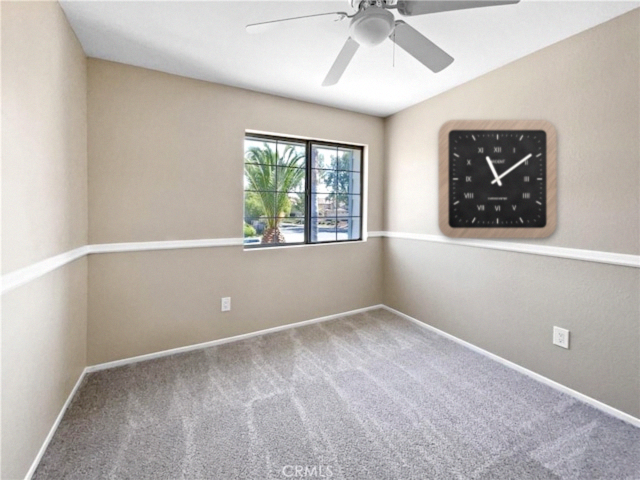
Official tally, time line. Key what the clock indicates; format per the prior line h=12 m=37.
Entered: h=11 m=9
